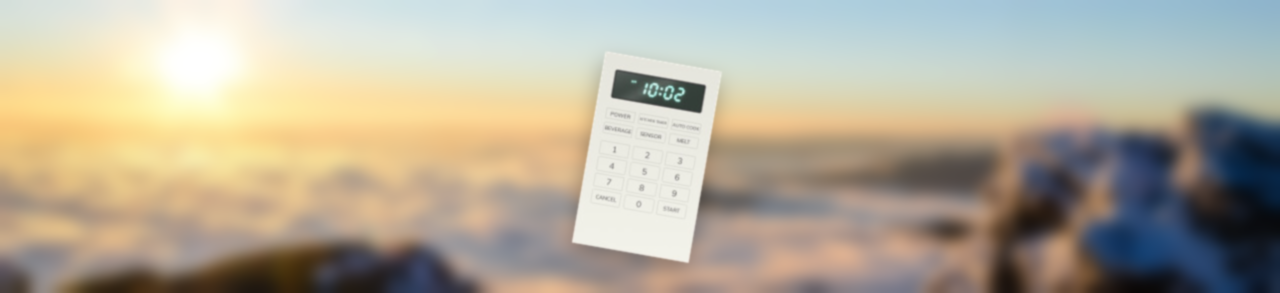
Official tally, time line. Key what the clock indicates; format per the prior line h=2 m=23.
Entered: h=10 m=2
